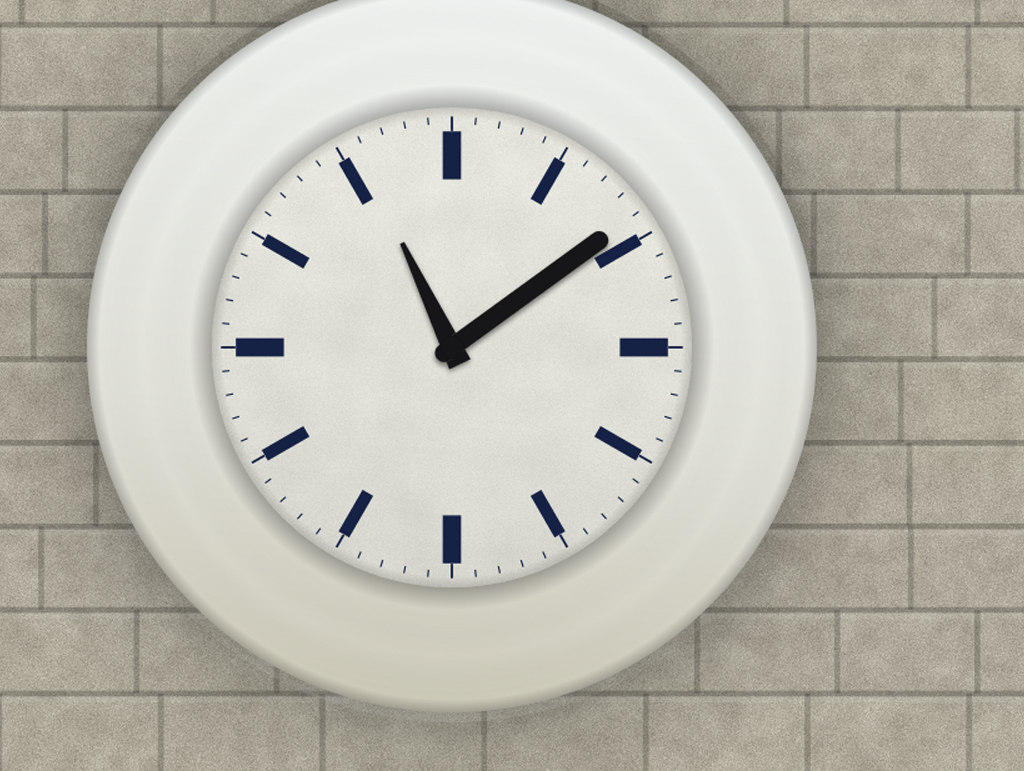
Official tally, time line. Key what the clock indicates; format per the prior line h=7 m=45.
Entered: h=11 m=9
